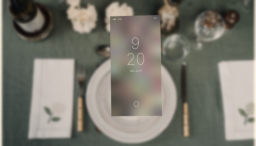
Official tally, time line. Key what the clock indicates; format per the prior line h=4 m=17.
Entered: h=9 m=20
